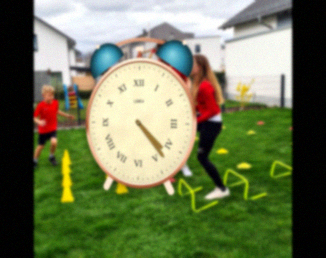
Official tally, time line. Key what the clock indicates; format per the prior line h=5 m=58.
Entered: h=4 m=23
